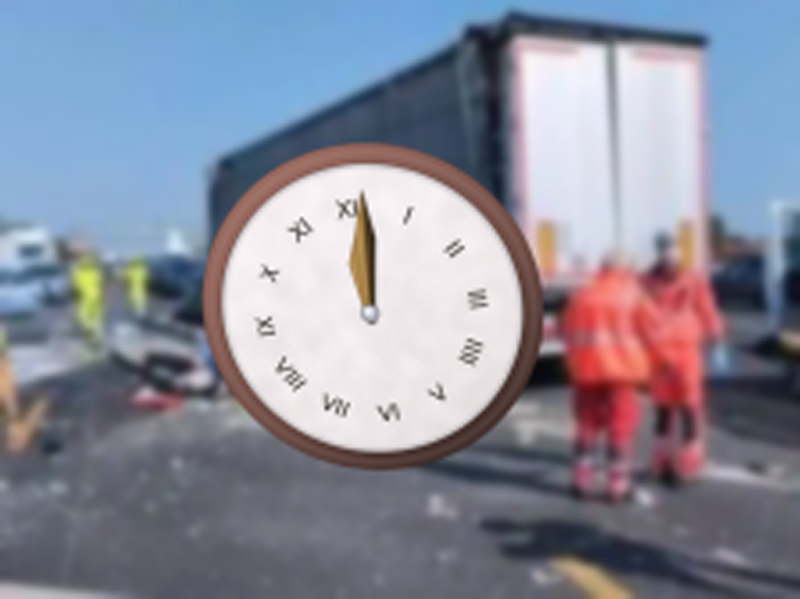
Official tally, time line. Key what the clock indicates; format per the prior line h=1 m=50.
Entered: h=12 m=1
